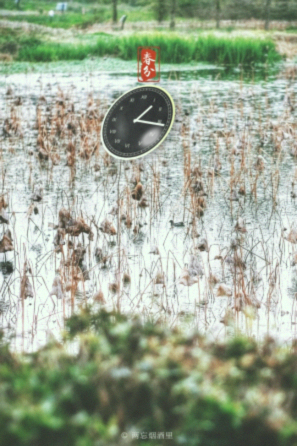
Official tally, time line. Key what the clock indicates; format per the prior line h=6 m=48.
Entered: h=1 m=16
